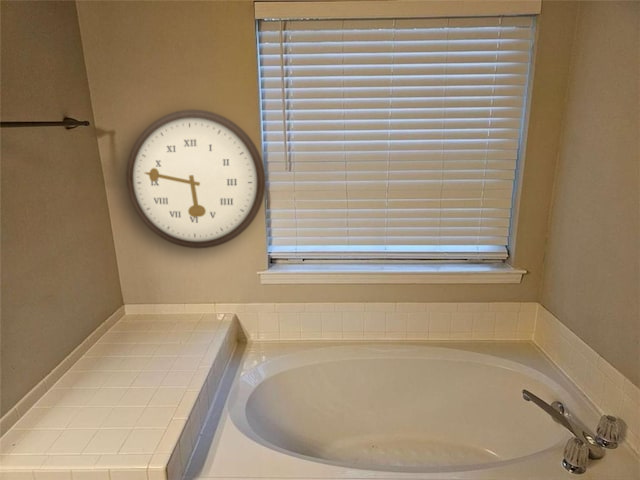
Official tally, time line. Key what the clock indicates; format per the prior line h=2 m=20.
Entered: h=5 m=47
